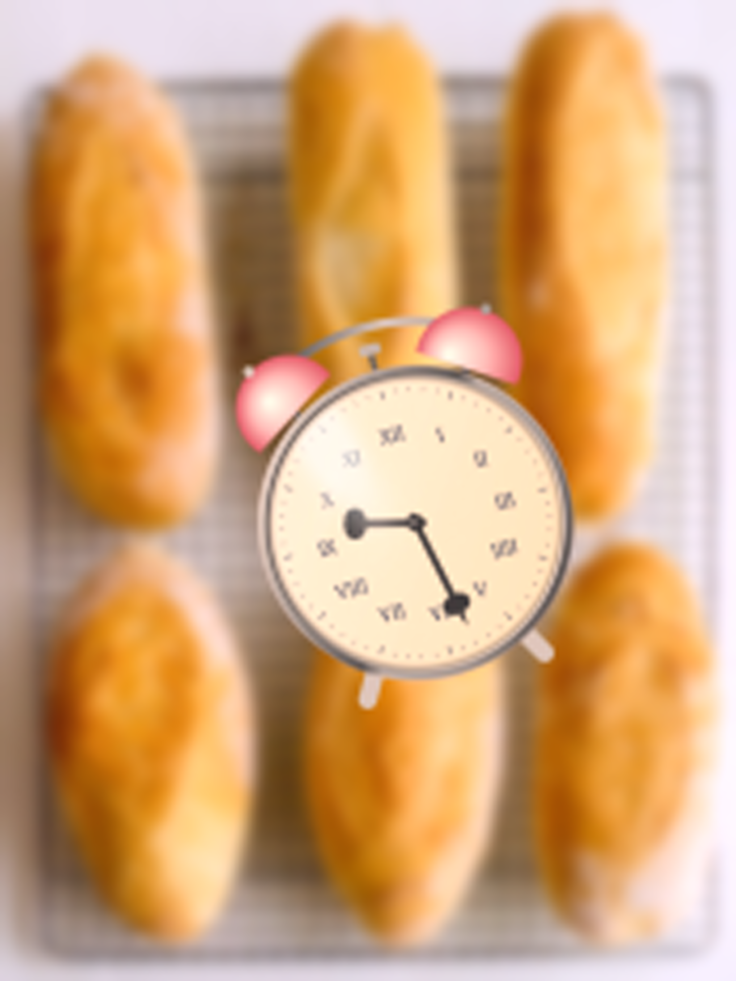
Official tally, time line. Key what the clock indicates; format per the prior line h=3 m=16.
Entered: h=9 m=28
